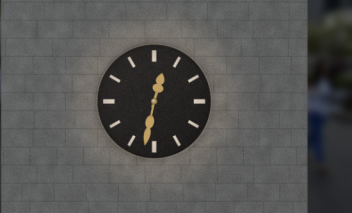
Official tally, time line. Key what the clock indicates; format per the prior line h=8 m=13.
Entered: h=12 m=32
